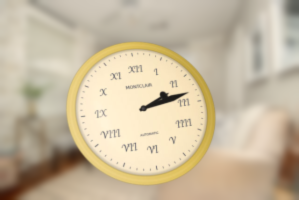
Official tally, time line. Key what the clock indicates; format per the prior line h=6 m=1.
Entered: h=2 m=13
